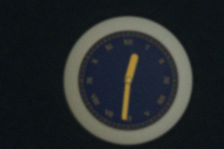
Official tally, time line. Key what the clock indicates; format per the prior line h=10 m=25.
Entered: h=12 m=31
